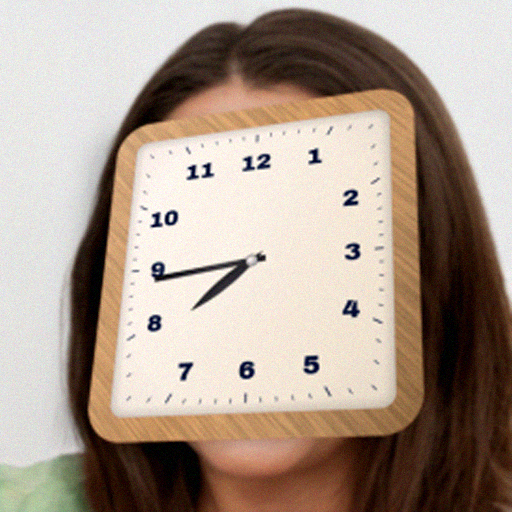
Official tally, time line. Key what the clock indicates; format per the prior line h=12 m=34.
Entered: h=7 m=44
